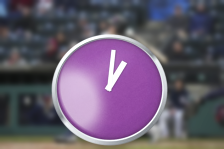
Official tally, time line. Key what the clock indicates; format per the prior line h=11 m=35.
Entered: h=1 m=1
